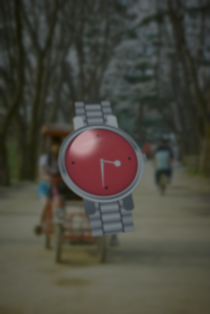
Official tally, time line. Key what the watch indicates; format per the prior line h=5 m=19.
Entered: h=3 m=31
